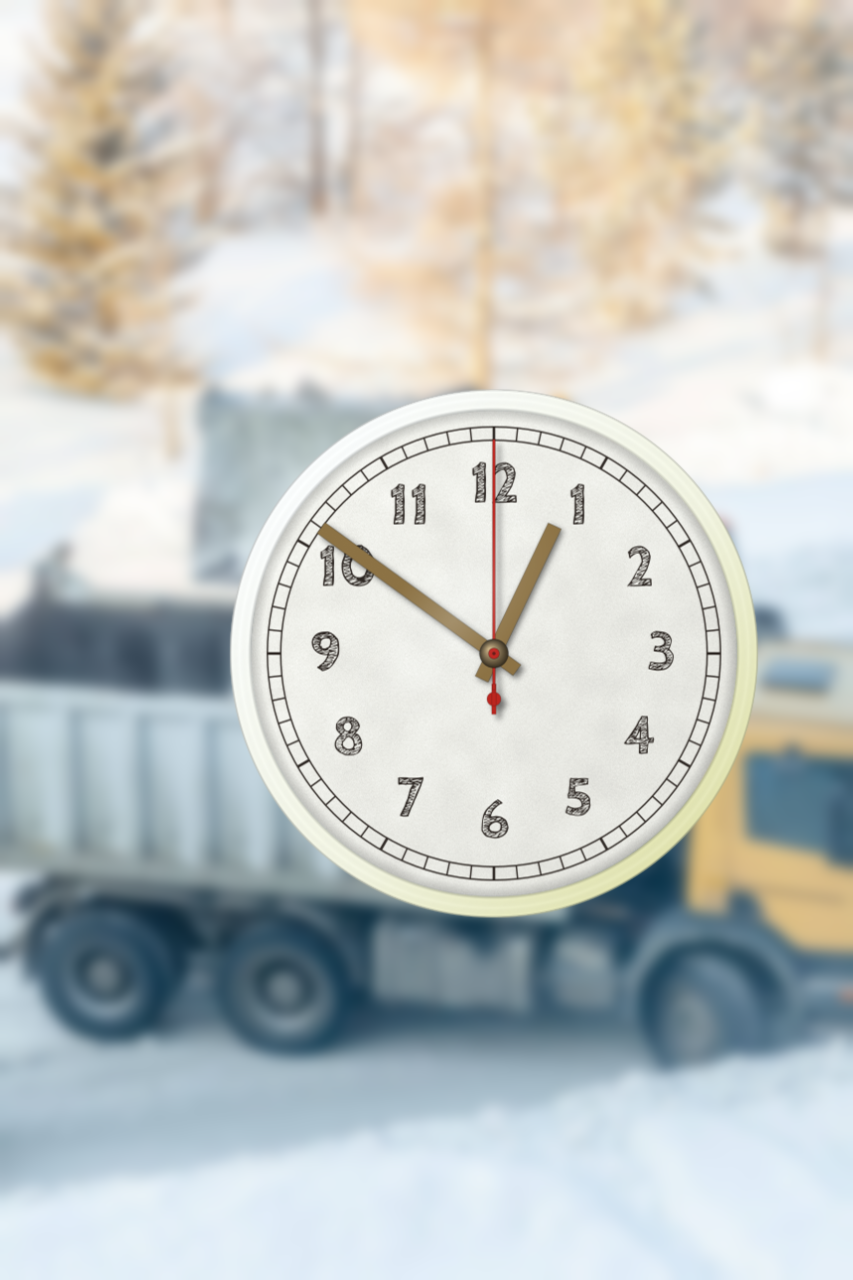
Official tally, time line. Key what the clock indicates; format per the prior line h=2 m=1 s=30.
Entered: h=12 m=51 s=0
